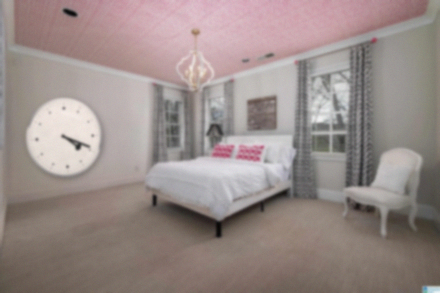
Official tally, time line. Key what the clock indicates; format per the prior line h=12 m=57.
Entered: h=4 m=19
